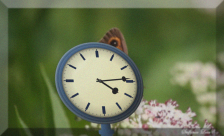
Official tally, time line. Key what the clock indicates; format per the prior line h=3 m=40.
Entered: h=4 m=14
